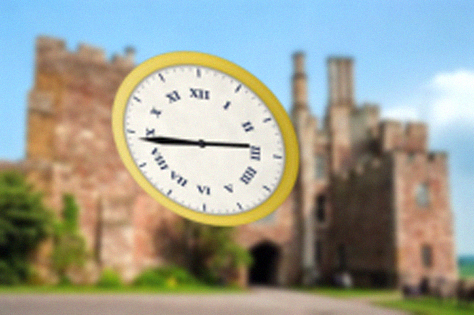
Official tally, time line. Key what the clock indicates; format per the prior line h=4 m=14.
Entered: h=2 m=44
